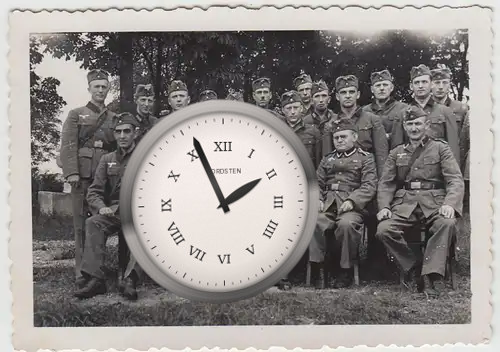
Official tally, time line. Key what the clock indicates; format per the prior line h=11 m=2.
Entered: h=1 m=56
